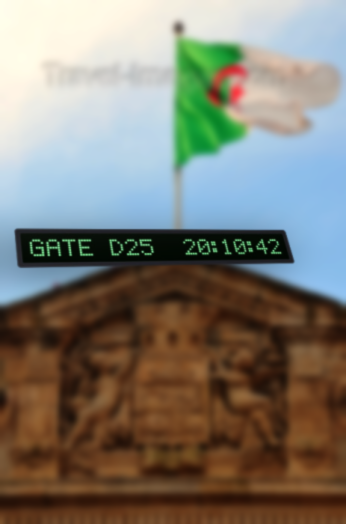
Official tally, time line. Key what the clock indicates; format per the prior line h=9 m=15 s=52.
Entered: h=20 m=10 s=42
